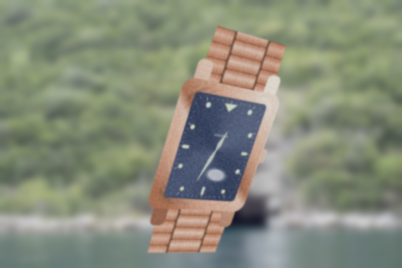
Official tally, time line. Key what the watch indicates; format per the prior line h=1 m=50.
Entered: h=12 m=33
